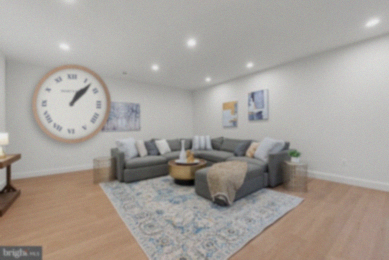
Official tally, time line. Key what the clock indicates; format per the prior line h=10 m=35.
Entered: h=1 m=7
